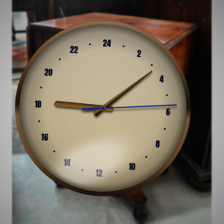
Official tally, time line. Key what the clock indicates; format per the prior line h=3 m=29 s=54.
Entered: h=18 m=8 s=14
